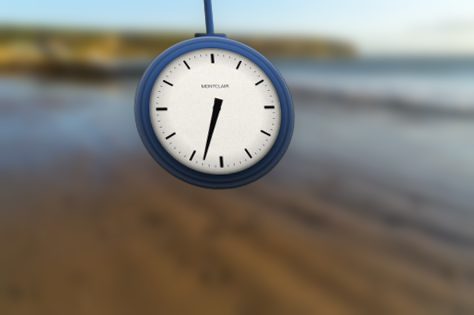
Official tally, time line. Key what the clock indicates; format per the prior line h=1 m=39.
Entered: h=6 m=33
